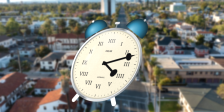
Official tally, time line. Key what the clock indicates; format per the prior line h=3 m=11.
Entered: h=4 m=12
